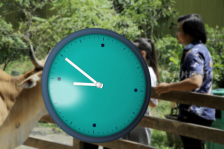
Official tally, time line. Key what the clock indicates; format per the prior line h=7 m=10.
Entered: h=8 m=50
